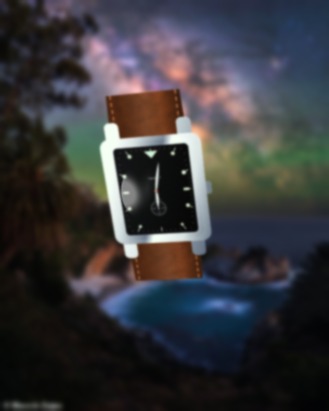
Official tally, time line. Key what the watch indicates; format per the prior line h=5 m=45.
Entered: h=6 m=2
